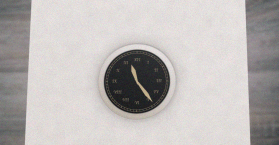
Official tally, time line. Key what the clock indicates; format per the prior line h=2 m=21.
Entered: h=11 m=24
